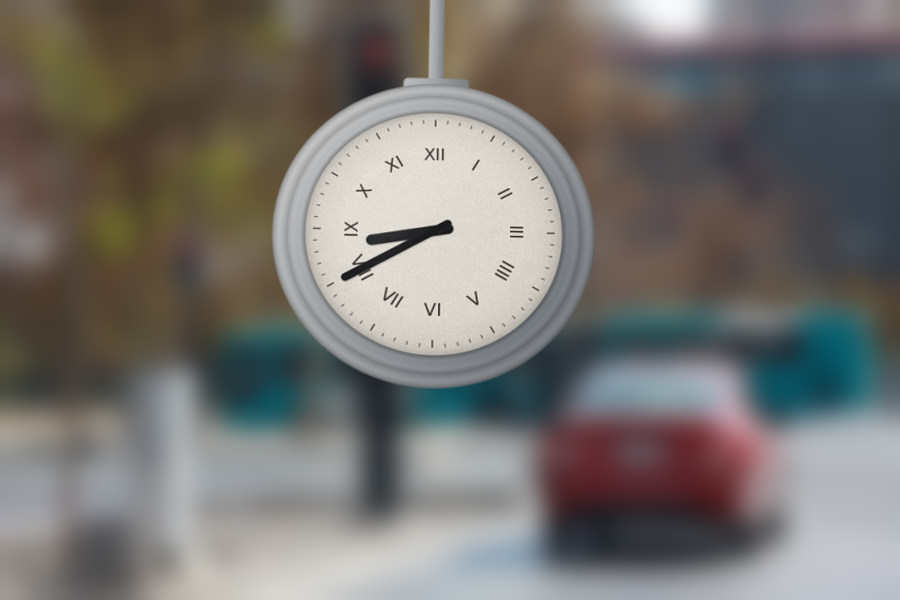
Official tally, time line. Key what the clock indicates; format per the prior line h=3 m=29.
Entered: h=8 m=40
